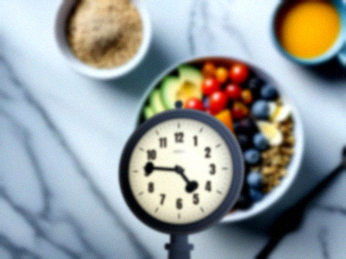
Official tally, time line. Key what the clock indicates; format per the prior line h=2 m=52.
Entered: h=4 m=46
